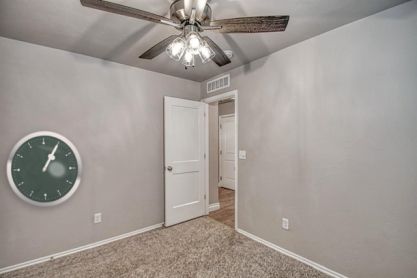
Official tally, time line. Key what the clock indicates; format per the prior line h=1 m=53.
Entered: h=1 m=5
